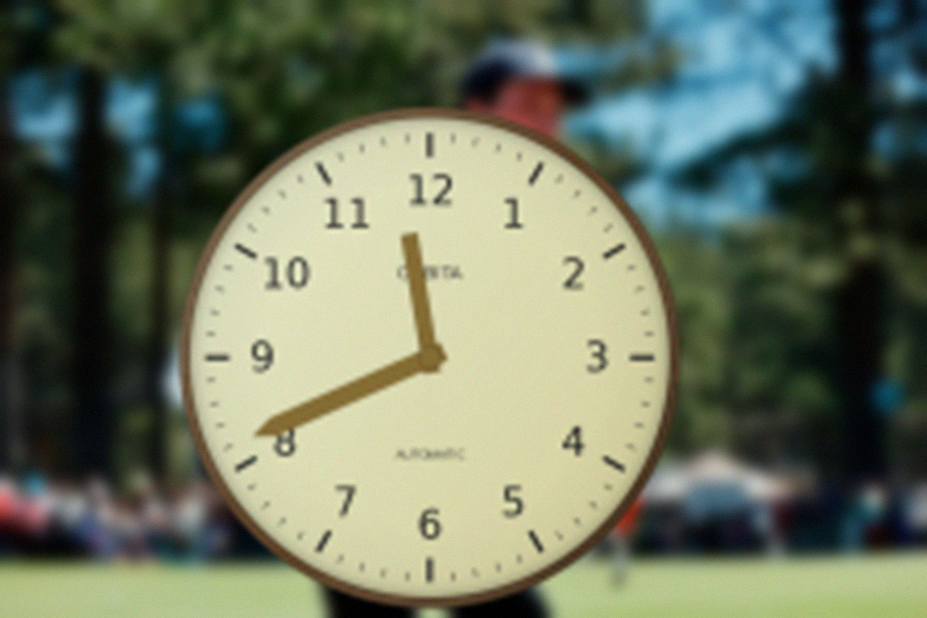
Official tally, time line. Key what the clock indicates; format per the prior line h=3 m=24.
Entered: h=11 m=41
